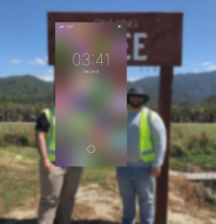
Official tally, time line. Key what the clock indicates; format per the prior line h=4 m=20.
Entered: h=3 m=41
